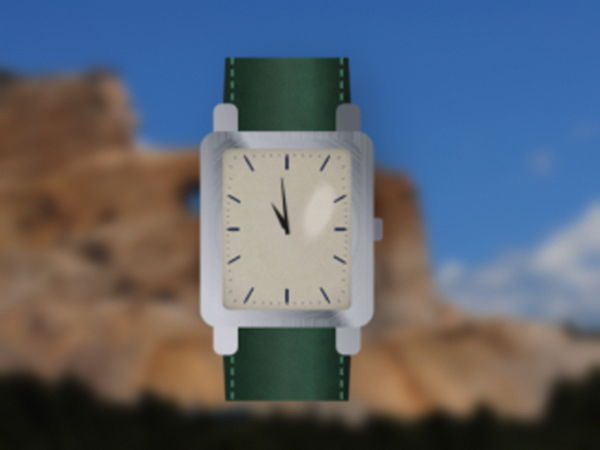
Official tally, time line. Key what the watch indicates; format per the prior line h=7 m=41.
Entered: h=10 m=59
